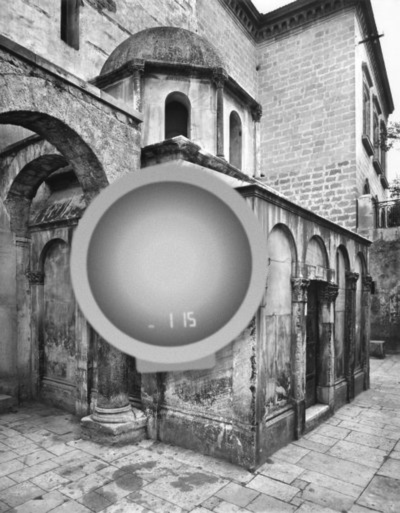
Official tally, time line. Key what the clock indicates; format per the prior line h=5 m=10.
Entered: h=1 m=15
